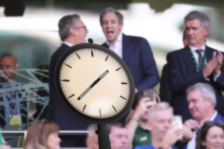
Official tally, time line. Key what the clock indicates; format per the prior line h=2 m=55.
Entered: h=1 m=38
